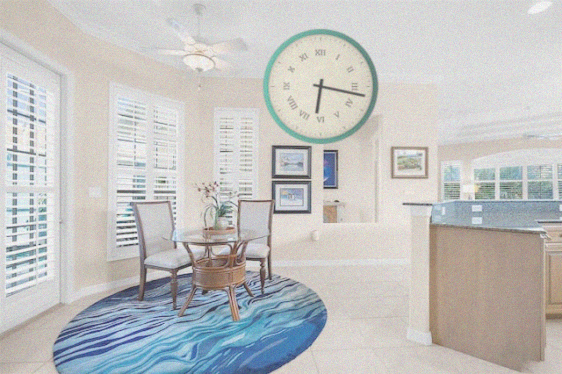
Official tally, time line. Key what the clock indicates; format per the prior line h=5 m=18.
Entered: h=6 m=17
